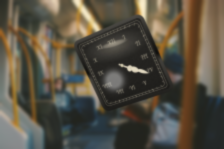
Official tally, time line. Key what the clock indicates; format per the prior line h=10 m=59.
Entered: h=4 m=21
